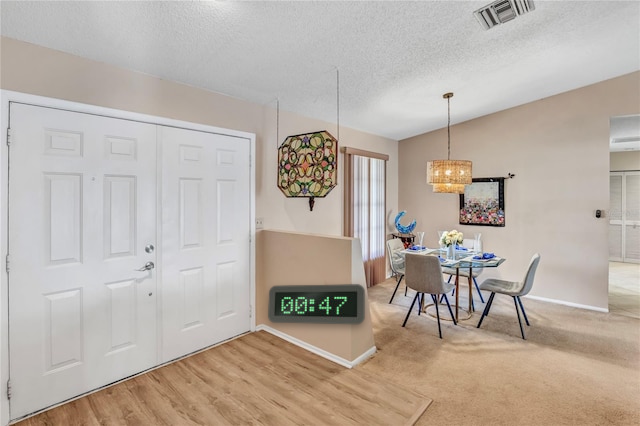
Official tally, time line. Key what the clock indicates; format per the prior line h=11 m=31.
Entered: h=0 m=47
